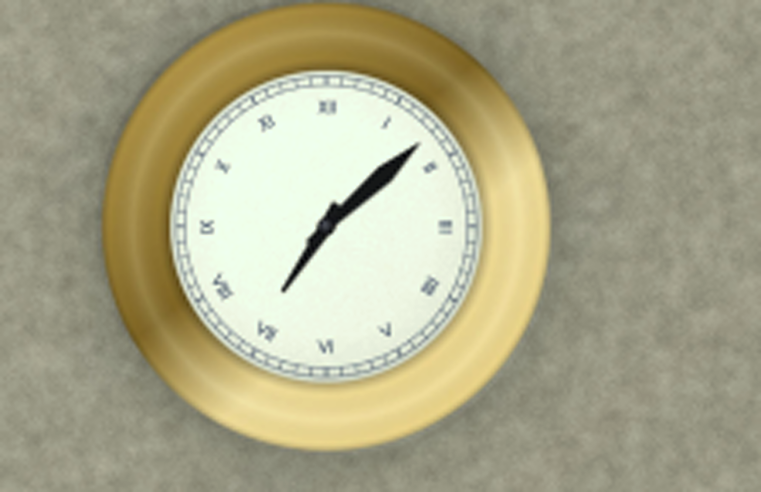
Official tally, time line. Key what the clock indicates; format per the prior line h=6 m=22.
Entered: h=7 m=8
